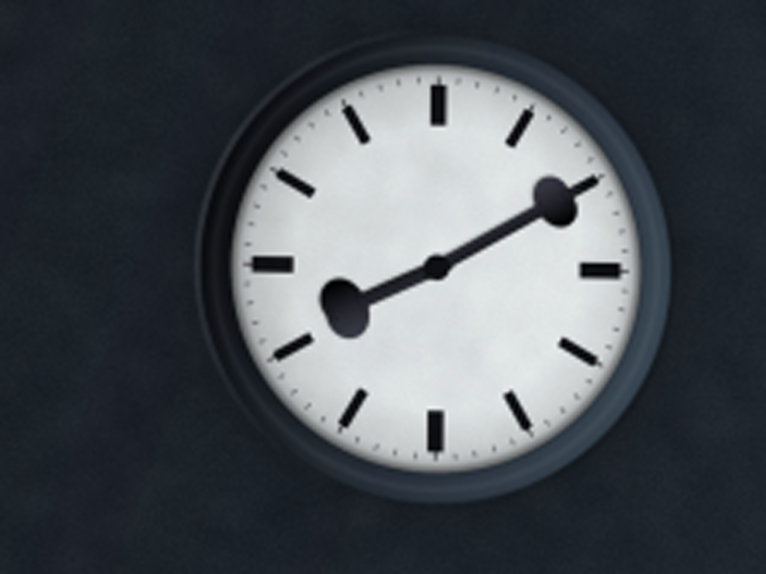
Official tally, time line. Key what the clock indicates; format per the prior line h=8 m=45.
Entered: h=8 m=10
